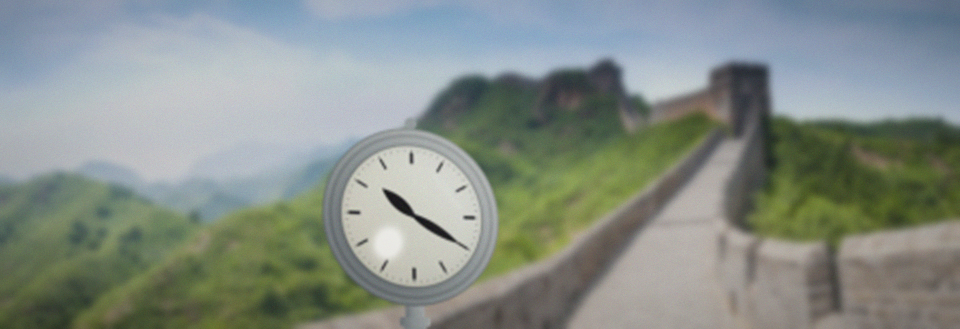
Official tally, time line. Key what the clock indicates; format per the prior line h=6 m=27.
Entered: h=10 m=20
